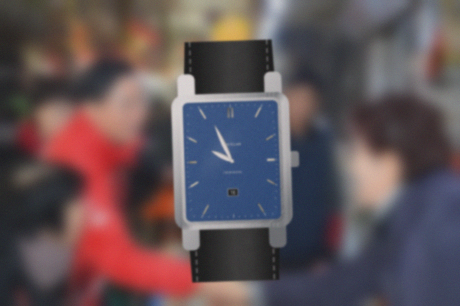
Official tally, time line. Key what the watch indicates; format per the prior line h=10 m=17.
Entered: h=9 m=56
